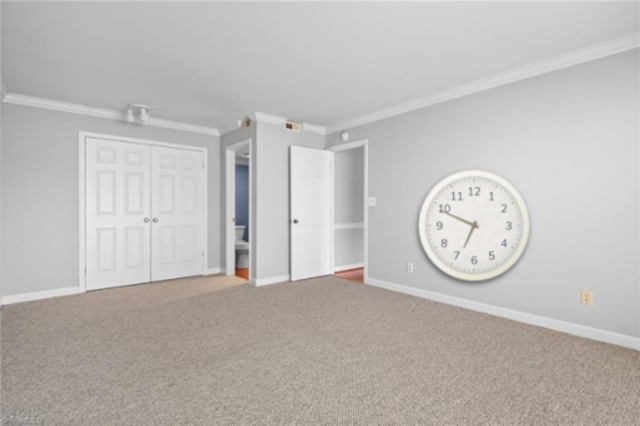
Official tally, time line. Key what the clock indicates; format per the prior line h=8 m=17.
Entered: h=6 m=49
